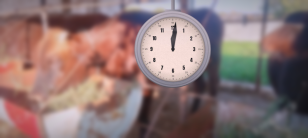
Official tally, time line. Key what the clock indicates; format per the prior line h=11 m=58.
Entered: h=12 m=1
